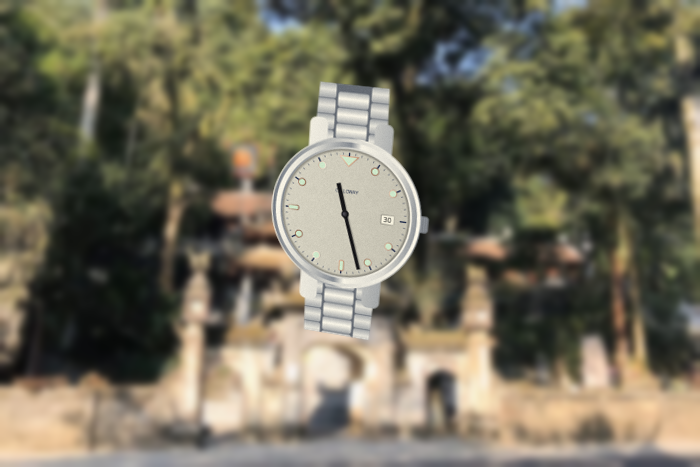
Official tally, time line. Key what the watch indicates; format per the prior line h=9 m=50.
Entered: h=11 m=27
